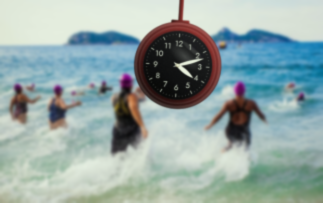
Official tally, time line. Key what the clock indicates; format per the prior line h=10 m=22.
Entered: h=4 m=12
